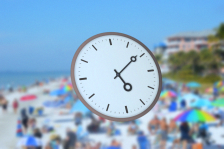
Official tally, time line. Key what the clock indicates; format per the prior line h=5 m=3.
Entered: h=5 m=9
